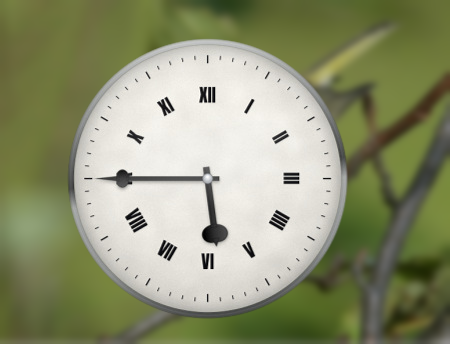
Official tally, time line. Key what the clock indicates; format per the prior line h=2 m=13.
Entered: h=5 m=45
